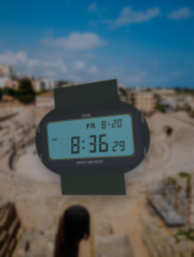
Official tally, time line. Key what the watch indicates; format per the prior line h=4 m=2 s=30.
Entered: h=8 m=36 s=29
